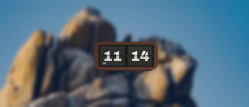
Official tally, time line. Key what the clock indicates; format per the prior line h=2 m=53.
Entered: h=11 m=14
